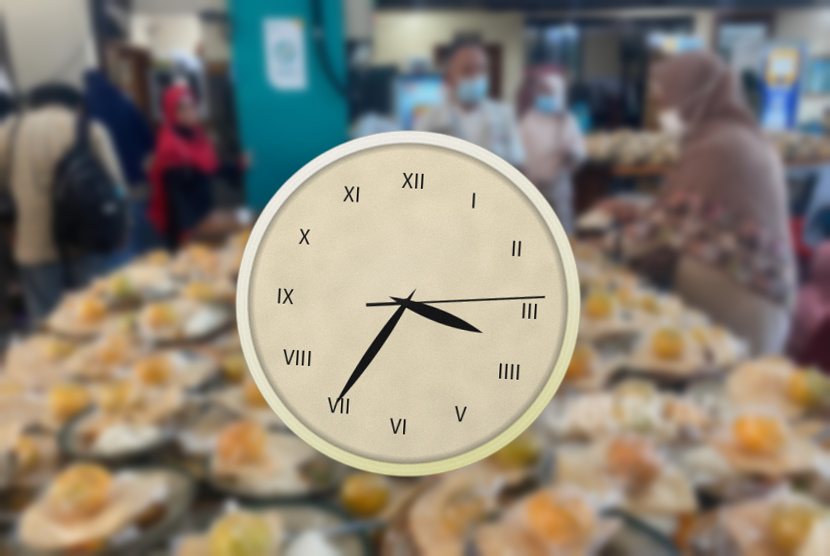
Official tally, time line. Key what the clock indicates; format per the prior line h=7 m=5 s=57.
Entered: h=3 m=35 s=14
